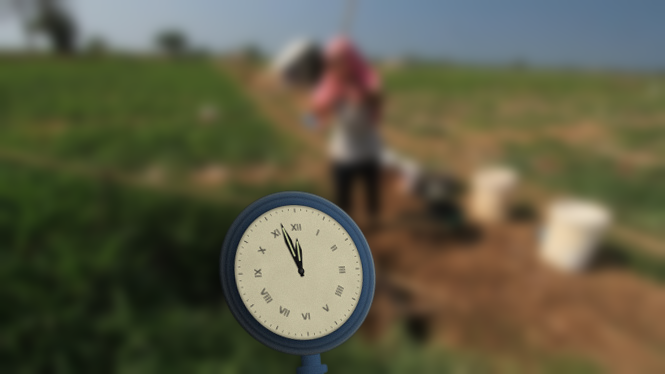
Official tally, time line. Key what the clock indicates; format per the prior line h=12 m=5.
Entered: h=11 m=57
